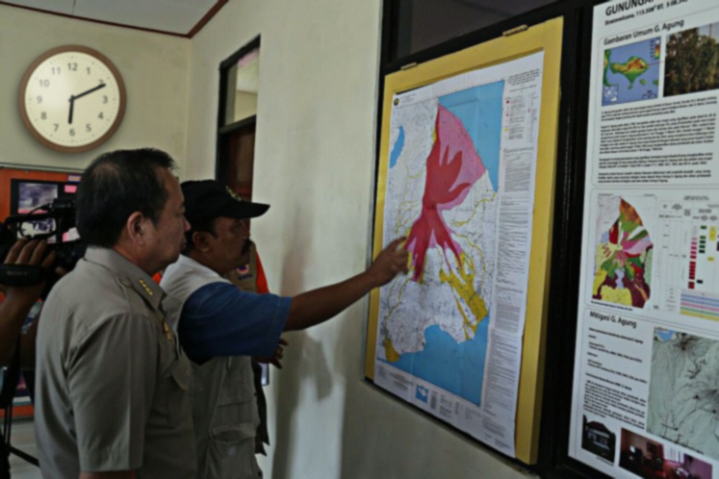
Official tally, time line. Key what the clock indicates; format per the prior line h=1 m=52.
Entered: h=6 m=11
